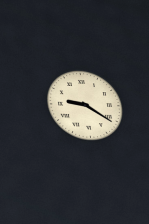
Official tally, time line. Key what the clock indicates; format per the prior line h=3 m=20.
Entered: h=9 m=21
